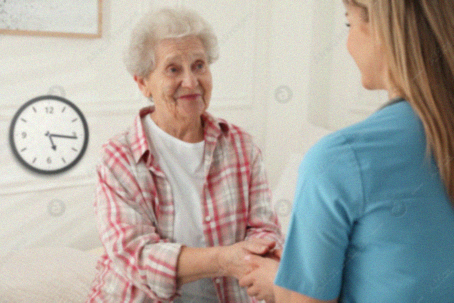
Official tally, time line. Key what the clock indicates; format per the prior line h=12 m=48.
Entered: h=5 m=16
